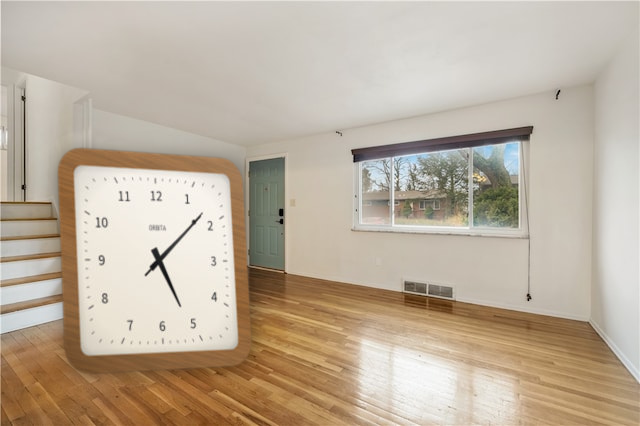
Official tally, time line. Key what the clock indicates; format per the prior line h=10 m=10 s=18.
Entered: h=5 m=8 s=8
